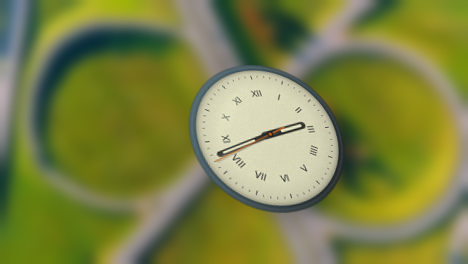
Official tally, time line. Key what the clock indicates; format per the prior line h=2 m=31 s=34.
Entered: h=2 m=42 s=42
